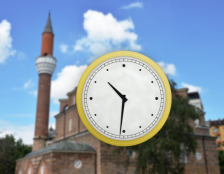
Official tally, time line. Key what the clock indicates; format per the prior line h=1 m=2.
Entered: h=10 m=31
